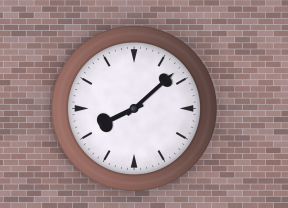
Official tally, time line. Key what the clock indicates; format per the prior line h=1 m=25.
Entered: h=8 m=8
